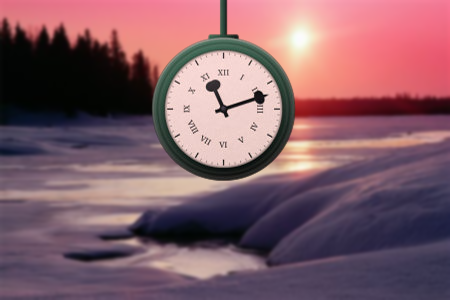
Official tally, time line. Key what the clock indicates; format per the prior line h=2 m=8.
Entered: h=11 m=12
